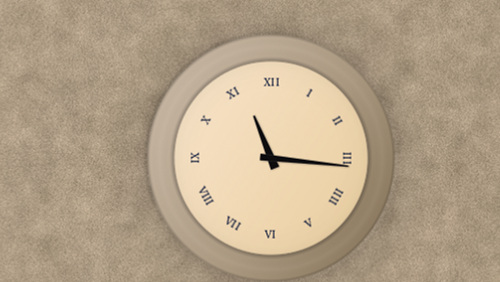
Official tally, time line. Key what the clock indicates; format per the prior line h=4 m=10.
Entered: h=11 m=16
